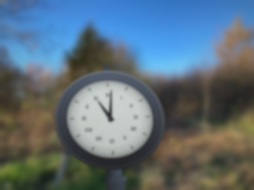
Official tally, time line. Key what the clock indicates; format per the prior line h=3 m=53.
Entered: h=11 m=1
